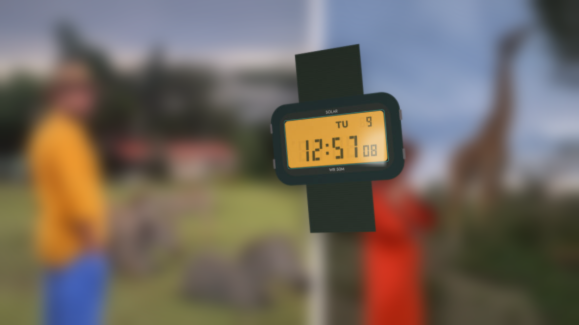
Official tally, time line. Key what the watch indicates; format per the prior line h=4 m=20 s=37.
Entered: h=12 m=57 s=8
